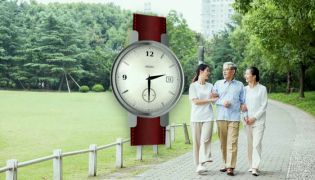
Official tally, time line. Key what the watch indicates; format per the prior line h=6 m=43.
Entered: h=2 m=30
